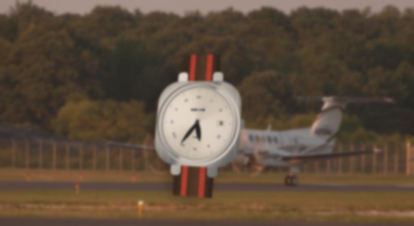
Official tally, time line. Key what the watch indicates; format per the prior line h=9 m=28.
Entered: h=5 m=36
